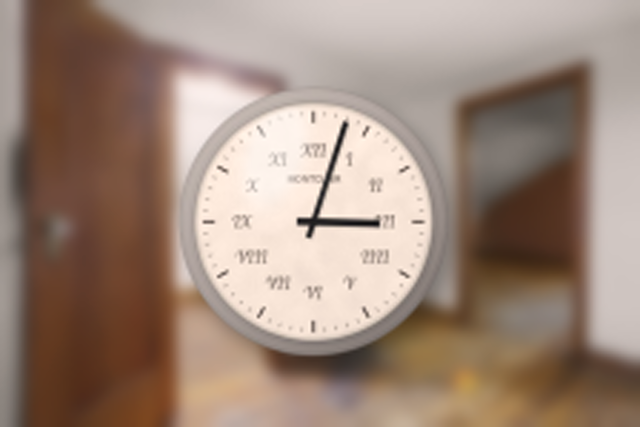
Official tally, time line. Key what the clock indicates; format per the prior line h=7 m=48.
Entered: h=3 m=3
